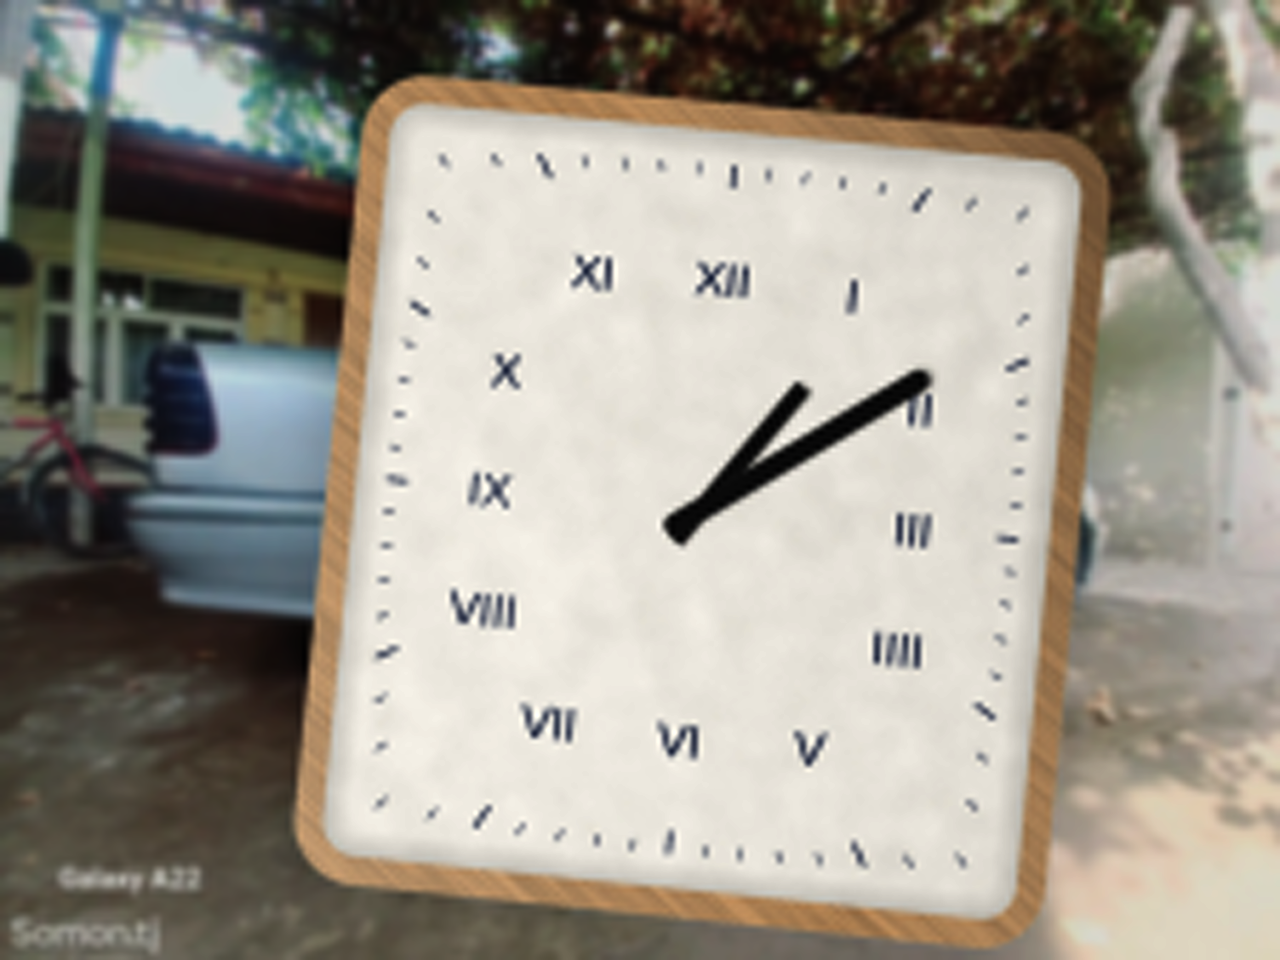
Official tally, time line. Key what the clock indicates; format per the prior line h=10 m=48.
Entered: h=1 m=9
